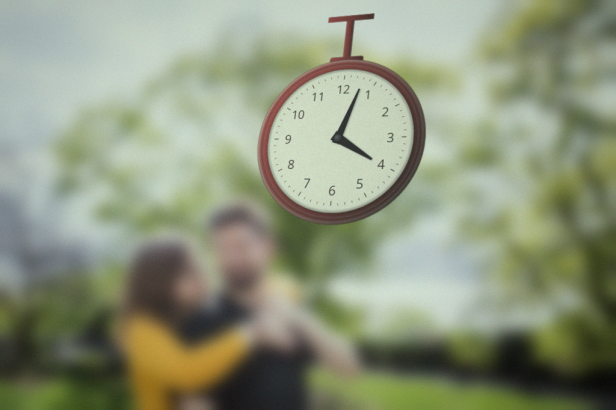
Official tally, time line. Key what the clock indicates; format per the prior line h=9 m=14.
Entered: h=4 m=3
